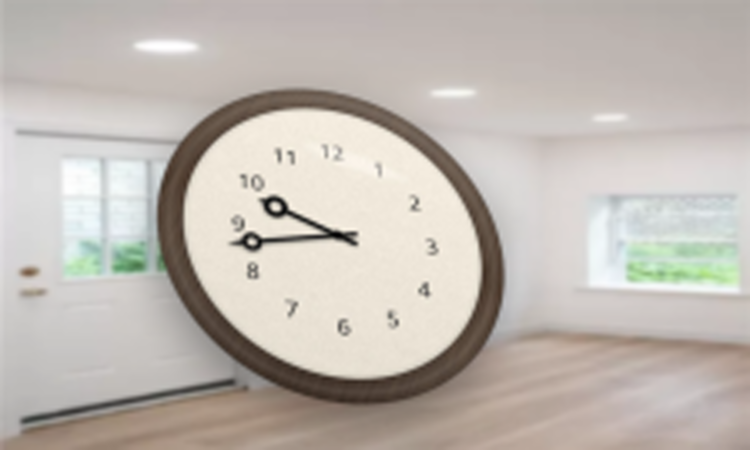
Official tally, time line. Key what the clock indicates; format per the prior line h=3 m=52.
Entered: h=9 m=43
